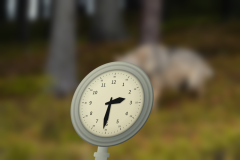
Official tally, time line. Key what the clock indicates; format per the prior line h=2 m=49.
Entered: h=2 m=31
